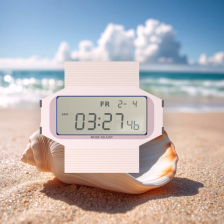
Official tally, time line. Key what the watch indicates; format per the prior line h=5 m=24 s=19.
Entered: h=3 m=27 s=46
